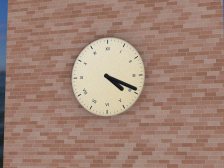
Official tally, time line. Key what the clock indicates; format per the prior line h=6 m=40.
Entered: h=4 m=19
